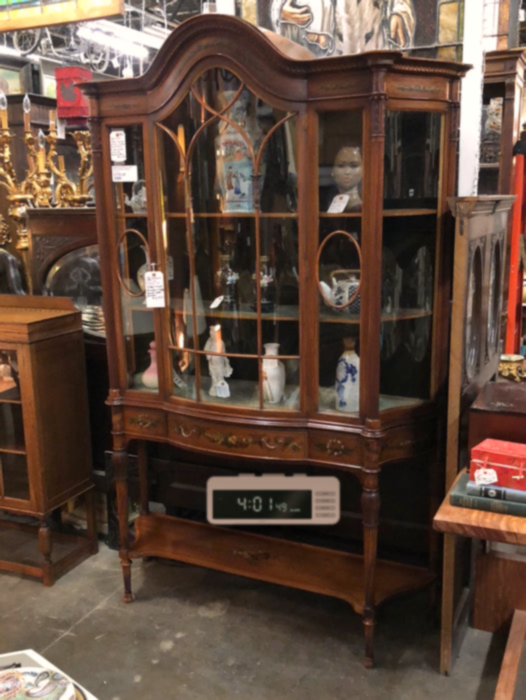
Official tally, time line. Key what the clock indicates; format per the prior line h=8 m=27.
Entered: h=4 m=1
